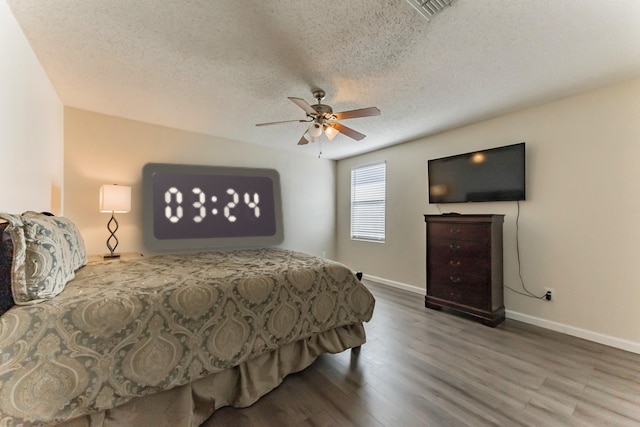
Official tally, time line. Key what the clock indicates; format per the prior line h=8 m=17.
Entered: h=3 m=24
